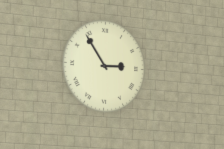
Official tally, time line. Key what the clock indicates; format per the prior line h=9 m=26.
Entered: h=2 m=54
